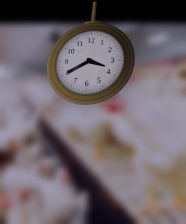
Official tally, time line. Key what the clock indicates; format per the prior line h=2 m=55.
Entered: h=3 m=40
